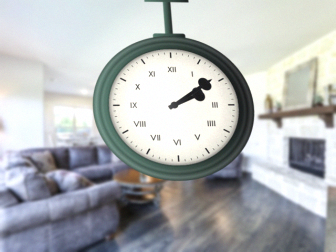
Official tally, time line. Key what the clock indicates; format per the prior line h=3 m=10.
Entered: h=2 m=9
